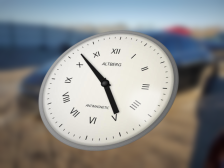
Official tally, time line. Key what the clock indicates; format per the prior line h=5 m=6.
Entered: h=4 m=52
